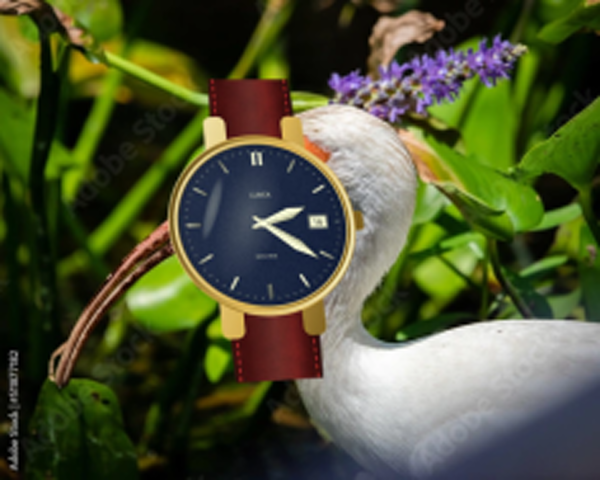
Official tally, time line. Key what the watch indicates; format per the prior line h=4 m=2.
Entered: h=2 m=21
